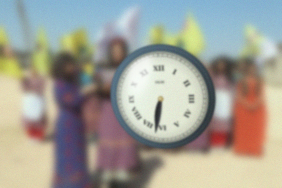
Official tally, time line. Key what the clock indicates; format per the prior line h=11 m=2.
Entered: h=6 m=32
